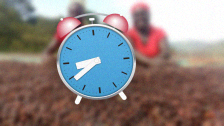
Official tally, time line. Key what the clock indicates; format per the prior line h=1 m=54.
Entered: h=8 m=39
